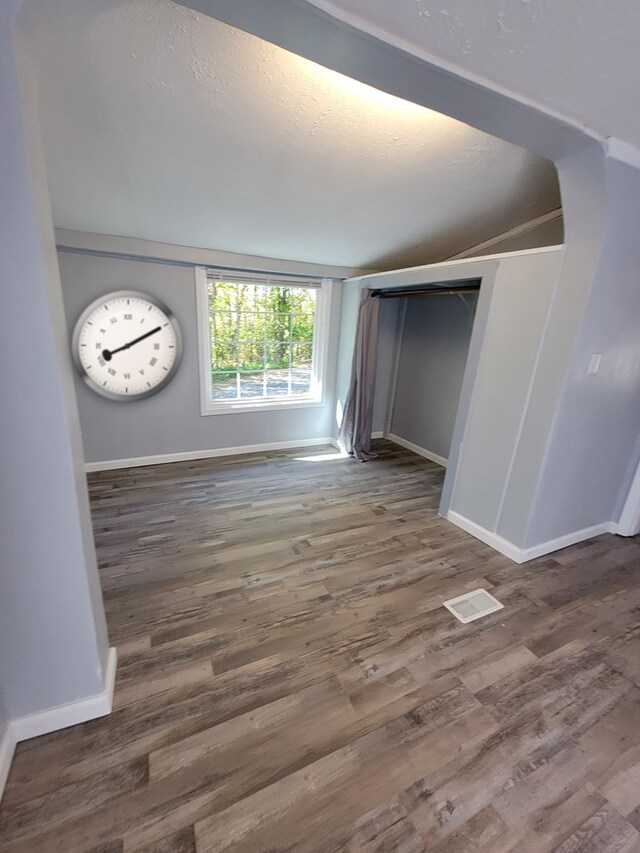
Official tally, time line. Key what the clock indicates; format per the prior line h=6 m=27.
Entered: h=8 m=10
